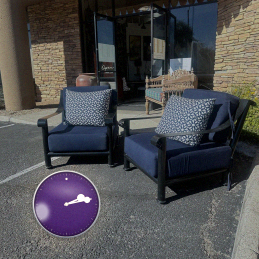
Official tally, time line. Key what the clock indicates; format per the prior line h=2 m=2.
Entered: h=2 m=13
